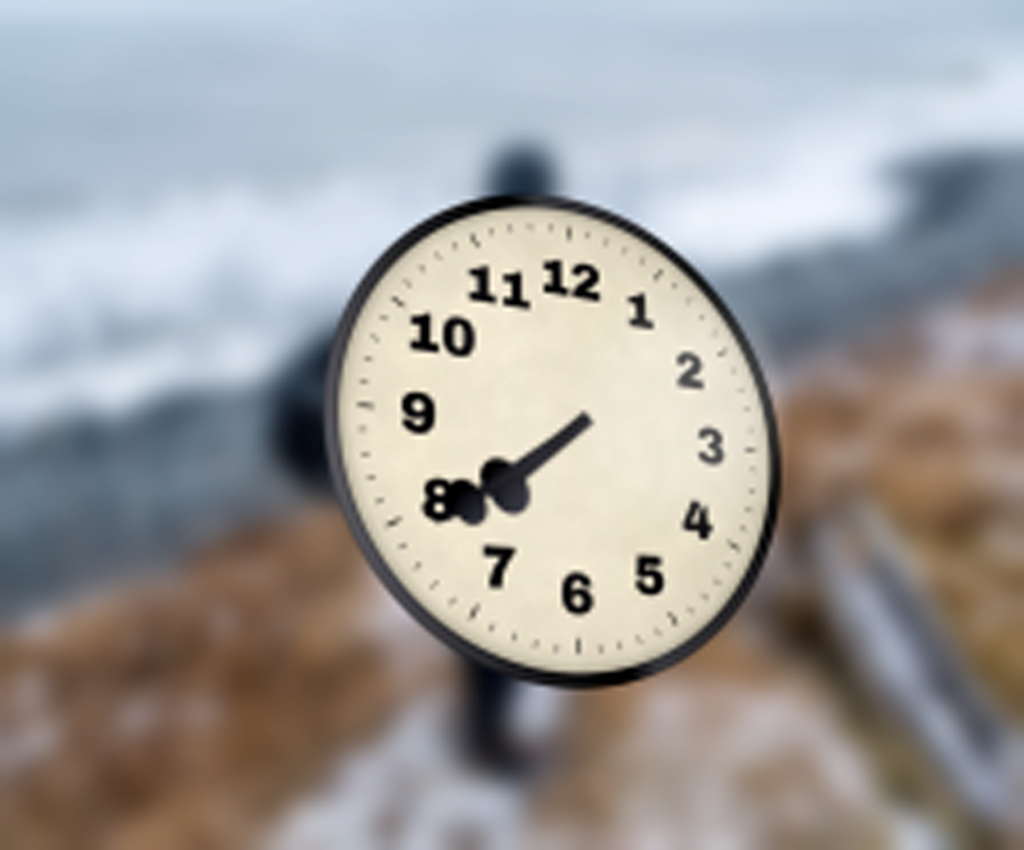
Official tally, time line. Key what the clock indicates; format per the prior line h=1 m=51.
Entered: h=7 m=39
